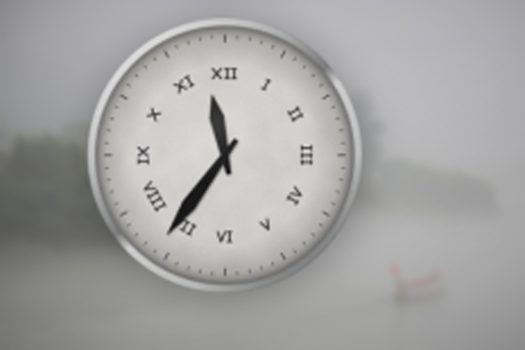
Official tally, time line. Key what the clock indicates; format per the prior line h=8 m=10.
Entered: h=11 m=36
